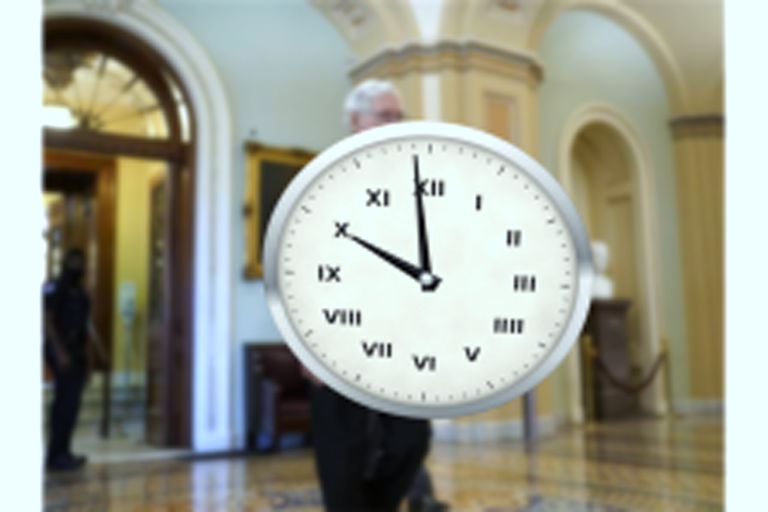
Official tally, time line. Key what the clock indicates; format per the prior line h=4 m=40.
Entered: h=9 m=59
